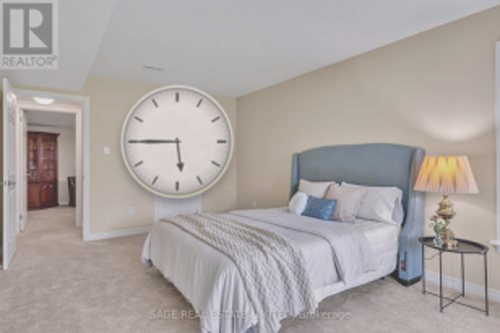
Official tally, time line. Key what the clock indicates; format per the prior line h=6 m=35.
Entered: h=5 m=45
